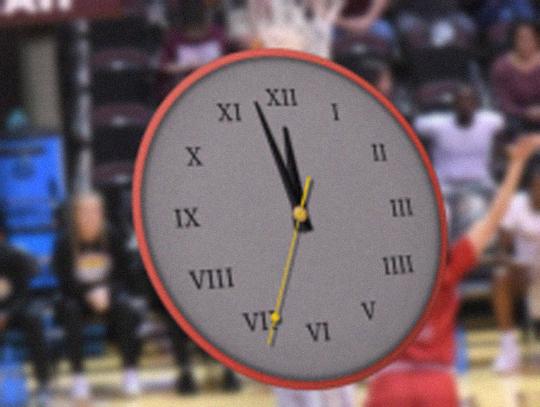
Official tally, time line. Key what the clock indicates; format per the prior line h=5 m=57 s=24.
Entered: h=11 m=57 s=34
